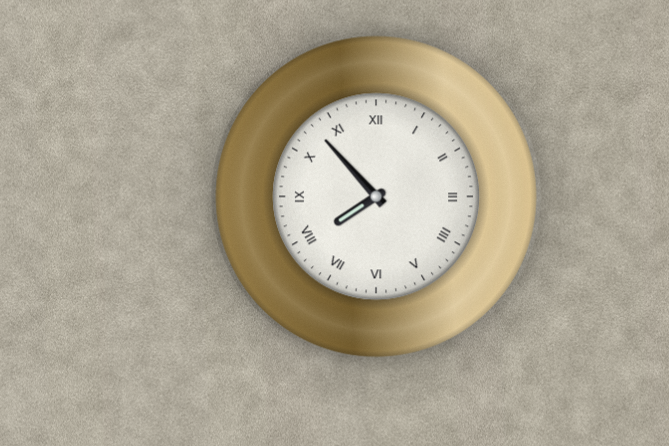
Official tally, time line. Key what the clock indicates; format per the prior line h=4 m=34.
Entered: h=7 m=53
